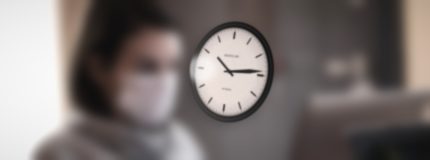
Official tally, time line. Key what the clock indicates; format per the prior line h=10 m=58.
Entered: h=10 m=14
